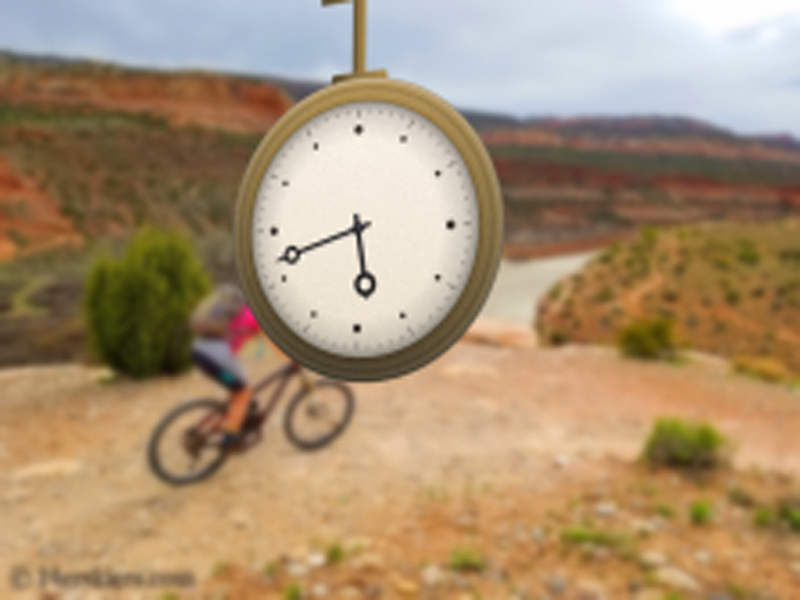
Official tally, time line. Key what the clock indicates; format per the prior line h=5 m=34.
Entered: h=5 m=42
